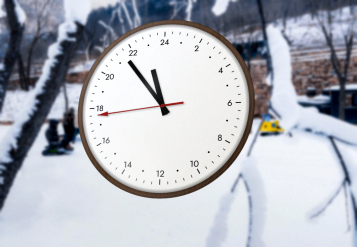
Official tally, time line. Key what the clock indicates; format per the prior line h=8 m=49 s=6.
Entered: h=22 m=53 s=44
